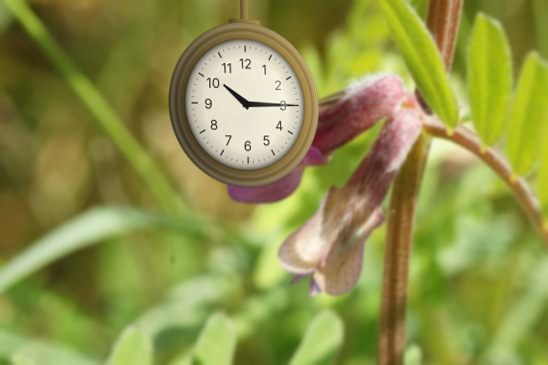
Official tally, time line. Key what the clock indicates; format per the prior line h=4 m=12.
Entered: h=10 m=15
